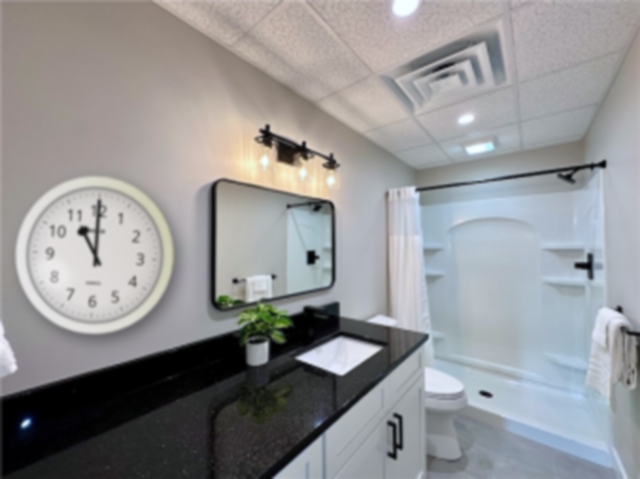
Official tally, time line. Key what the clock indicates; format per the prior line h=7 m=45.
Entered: h=11 m=0
